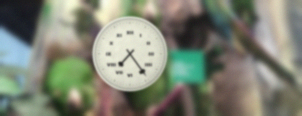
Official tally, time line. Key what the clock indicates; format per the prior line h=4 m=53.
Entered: h=7 m=24
